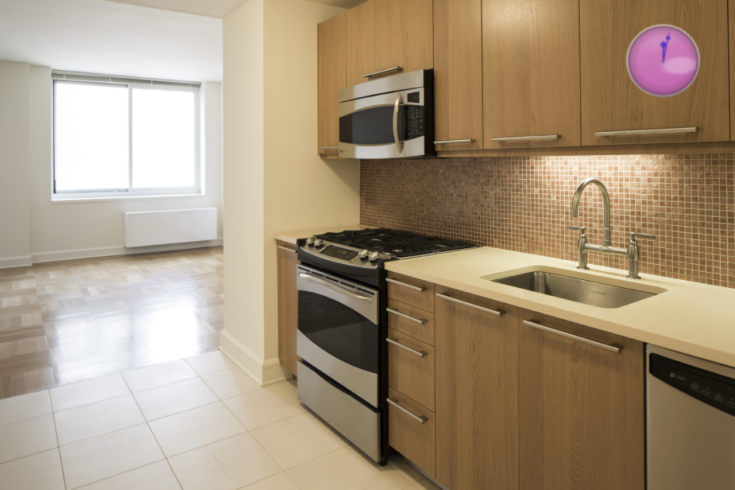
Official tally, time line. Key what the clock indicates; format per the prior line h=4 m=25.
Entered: h=12 m=2
